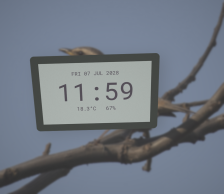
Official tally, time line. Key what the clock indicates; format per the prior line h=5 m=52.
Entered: h=11 m=59
